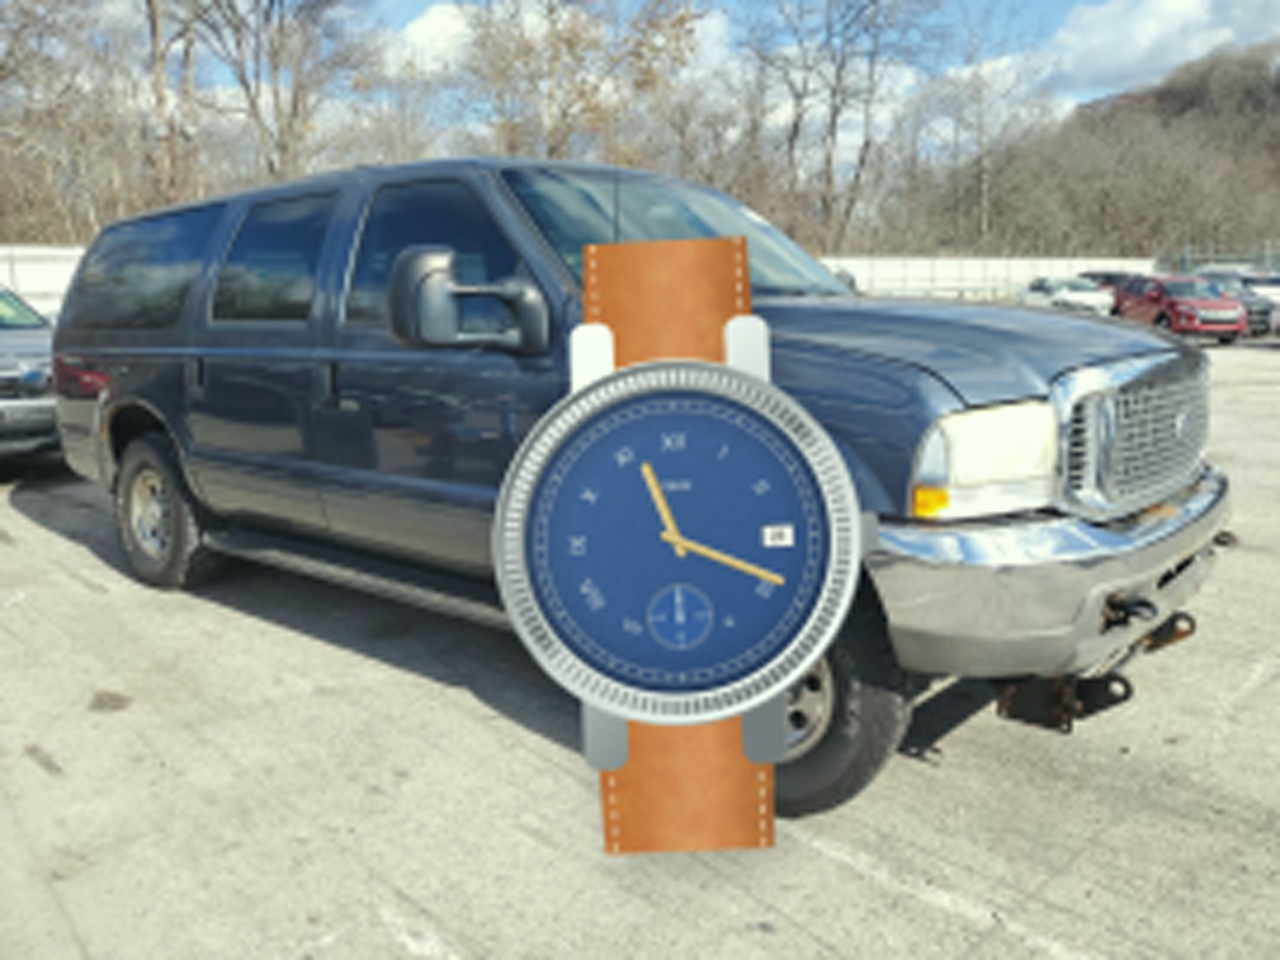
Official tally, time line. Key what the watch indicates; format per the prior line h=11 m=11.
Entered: h=11 m=19
